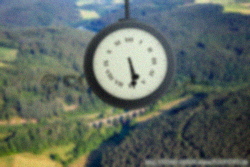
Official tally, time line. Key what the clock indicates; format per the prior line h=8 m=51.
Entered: h=5 m=29
